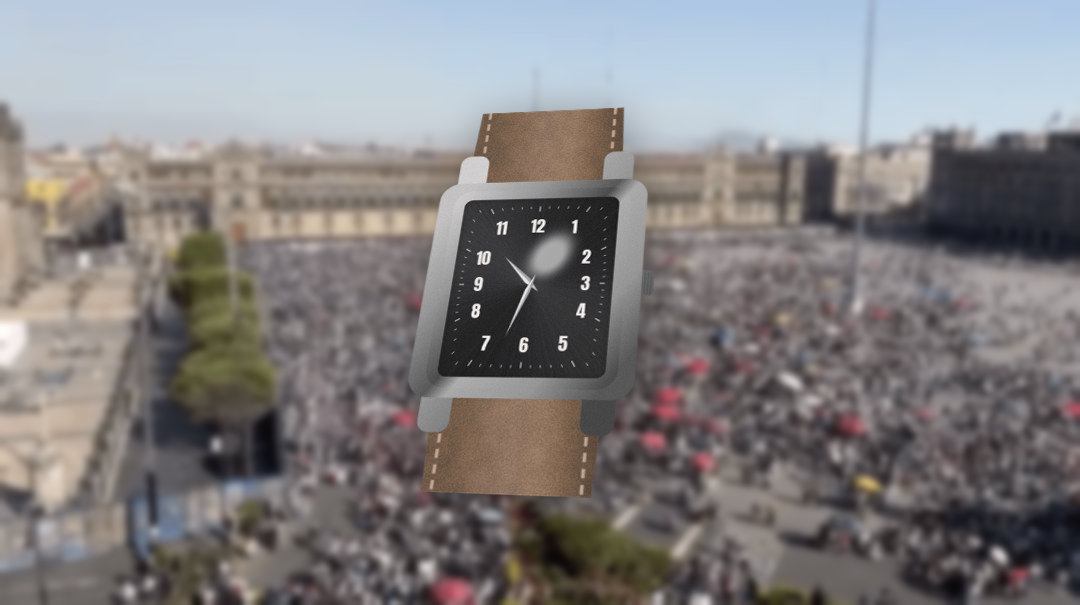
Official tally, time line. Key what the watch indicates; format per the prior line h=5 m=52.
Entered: h=10 m=33
